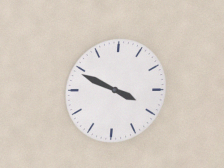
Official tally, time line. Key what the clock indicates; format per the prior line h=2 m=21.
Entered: h=3 m=49
